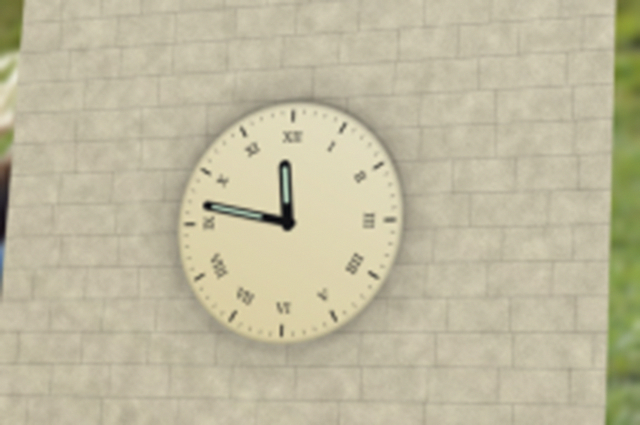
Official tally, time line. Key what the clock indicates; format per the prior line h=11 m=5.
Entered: h=11 m=47
